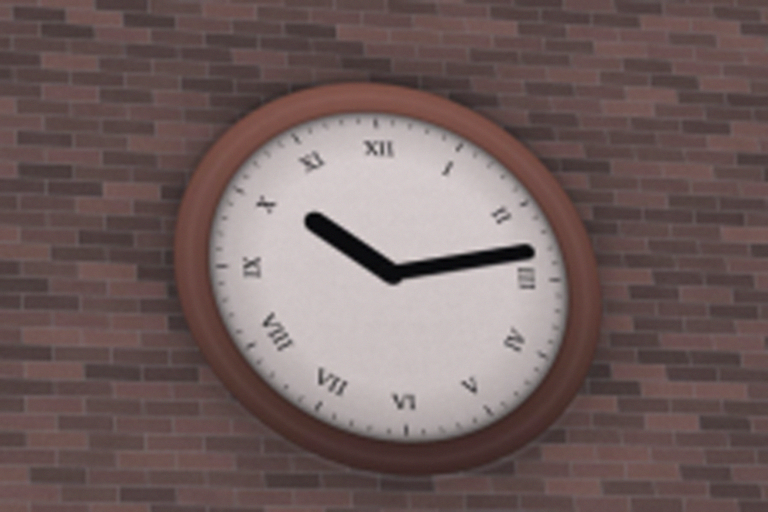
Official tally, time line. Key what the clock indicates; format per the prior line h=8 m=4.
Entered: h=10 m=13
